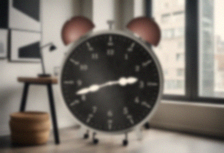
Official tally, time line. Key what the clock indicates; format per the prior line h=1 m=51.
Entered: h=2 m=42
